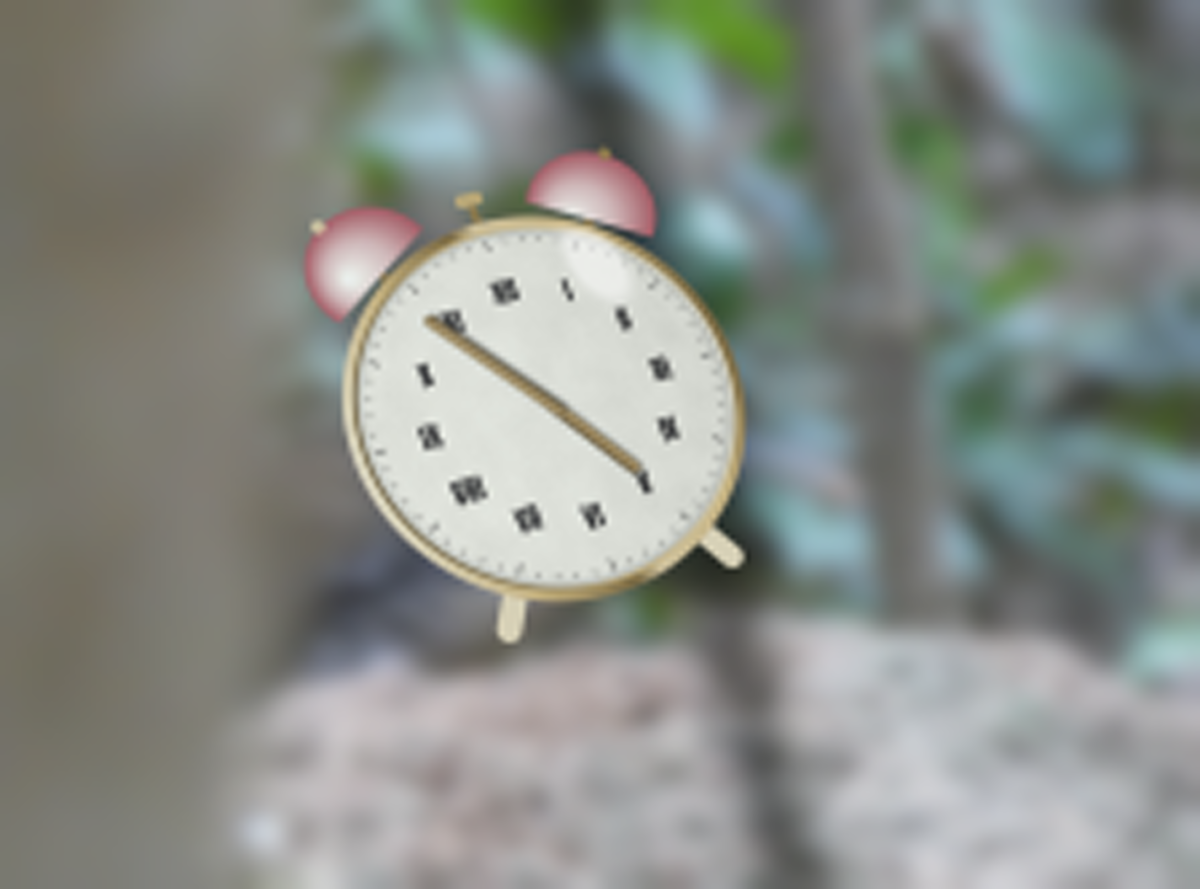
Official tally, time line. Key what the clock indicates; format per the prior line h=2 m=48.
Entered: h=4 m=54
